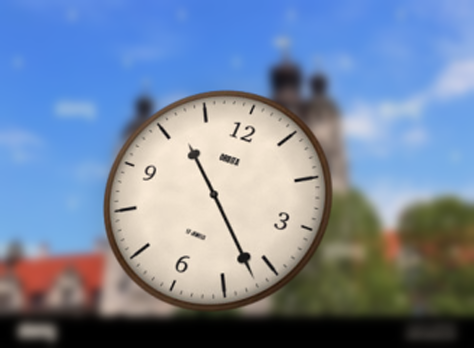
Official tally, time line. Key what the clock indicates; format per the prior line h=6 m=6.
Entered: h=10 m=22
